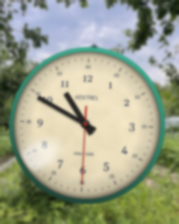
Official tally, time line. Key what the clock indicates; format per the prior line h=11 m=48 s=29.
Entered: h=10 m=49 s=30
